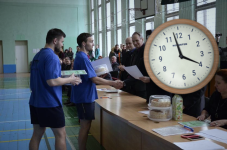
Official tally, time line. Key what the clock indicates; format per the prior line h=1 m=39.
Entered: h=3 m=58
